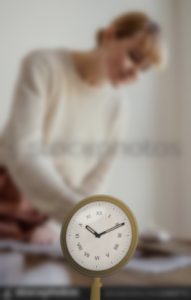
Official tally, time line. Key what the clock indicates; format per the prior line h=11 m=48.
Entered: h=10 m=11
